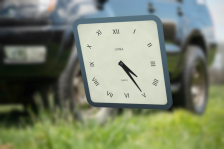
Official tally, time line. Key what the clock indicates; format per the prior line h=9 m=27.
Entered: h=4 m=25
